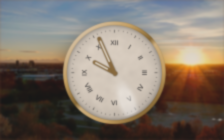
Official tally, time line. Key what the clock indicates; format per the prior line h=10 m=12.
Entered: h=9 m=56
